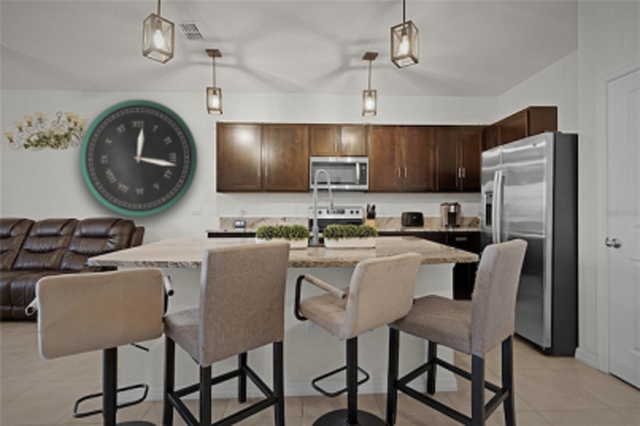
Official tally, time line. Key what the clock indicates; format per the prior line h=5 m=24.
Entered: h=12 m=17
